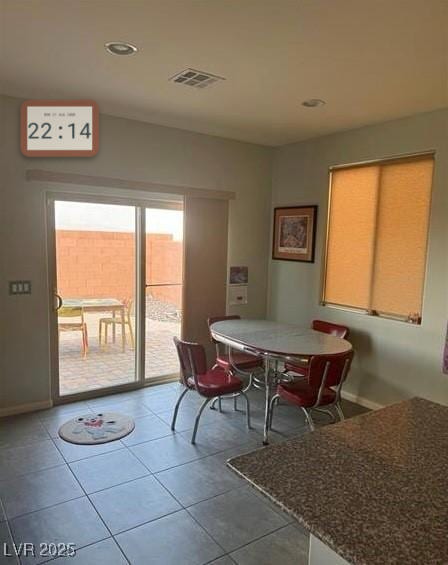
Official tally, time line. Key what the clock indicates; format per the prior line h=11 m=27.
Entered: h=22 m=14
